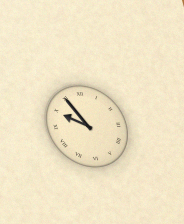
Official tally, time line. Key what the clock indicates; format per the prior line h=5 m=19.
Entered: h=9 m=55
